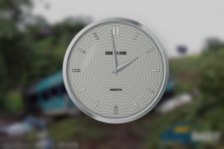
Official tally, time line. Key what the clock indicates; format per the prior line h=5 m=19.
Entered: h=1 m=59
